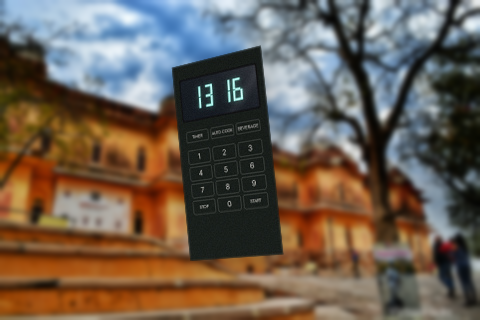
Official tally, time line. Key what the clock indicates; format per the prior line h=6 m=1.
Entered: h=13 m=16
